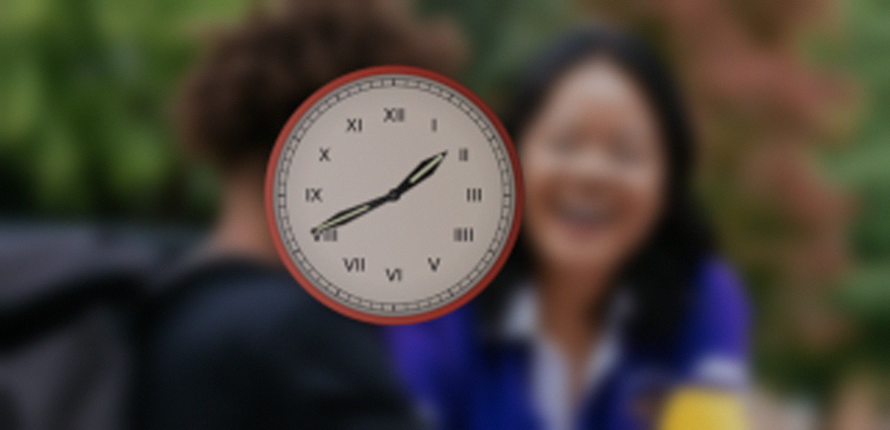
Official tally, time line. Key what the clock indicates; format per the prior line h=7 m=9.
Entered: h=1 m=41
